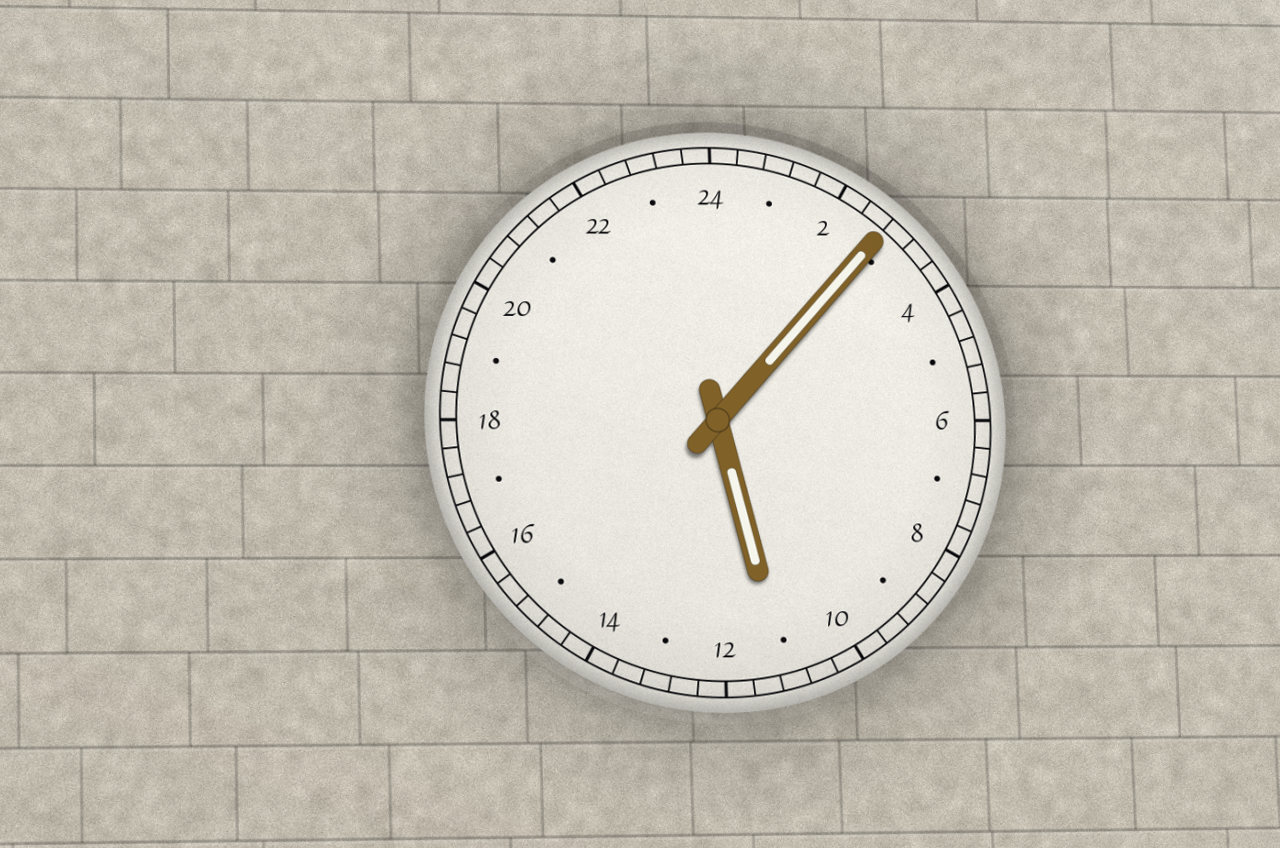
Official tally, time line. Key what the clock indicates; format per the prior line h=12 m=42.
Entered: h=11 m=7
